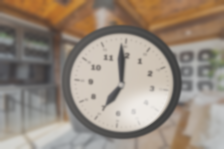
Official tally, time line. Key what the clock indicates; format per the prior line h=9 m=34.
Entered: h=6 m=59
